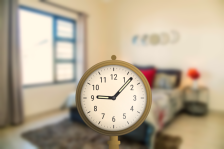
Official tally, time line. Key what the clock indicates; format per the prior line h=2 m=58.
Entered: h=9 m=7
